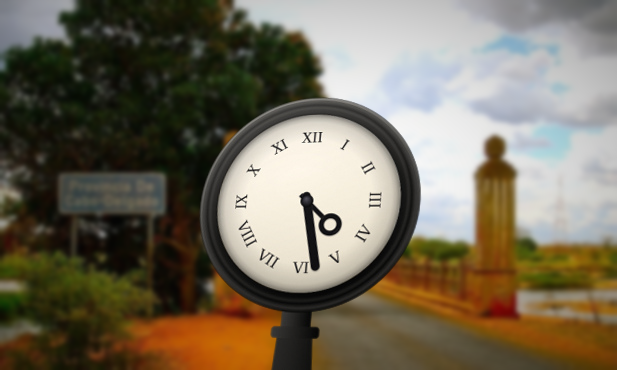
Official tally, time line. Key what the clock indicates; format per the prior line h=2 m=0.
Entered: h=4 m=28
